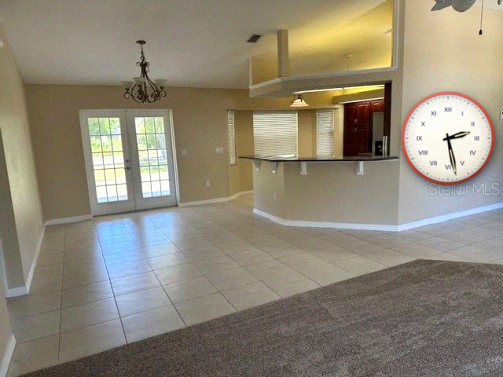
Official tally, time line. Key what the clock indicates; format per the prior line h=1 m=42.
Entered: h=2 m=28
